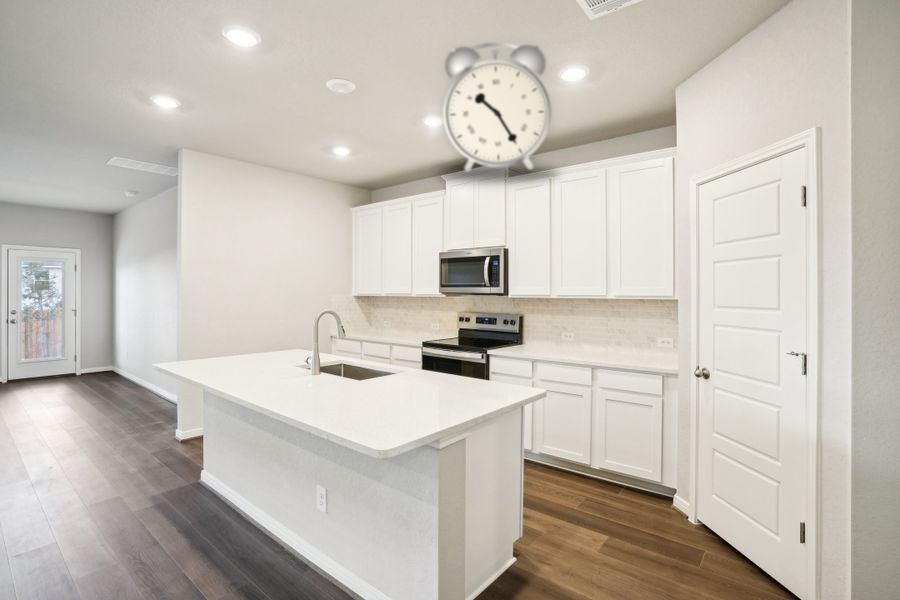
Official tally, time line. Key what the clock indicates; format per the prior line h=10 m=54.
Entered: h=10 m=25
